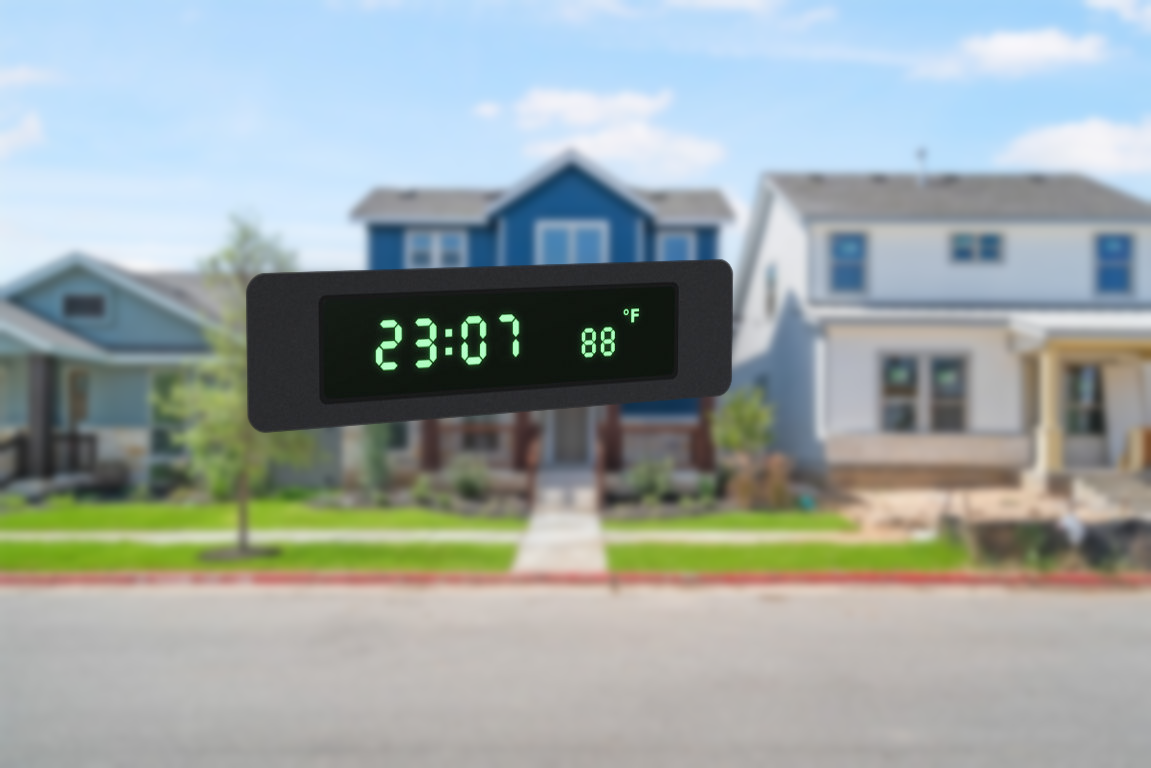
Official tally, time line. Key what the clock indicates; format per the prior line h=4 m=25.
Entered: h=23 m=7
